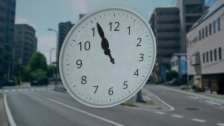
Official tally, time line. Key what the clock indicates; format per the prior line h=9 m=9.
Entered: h=10 m=56
